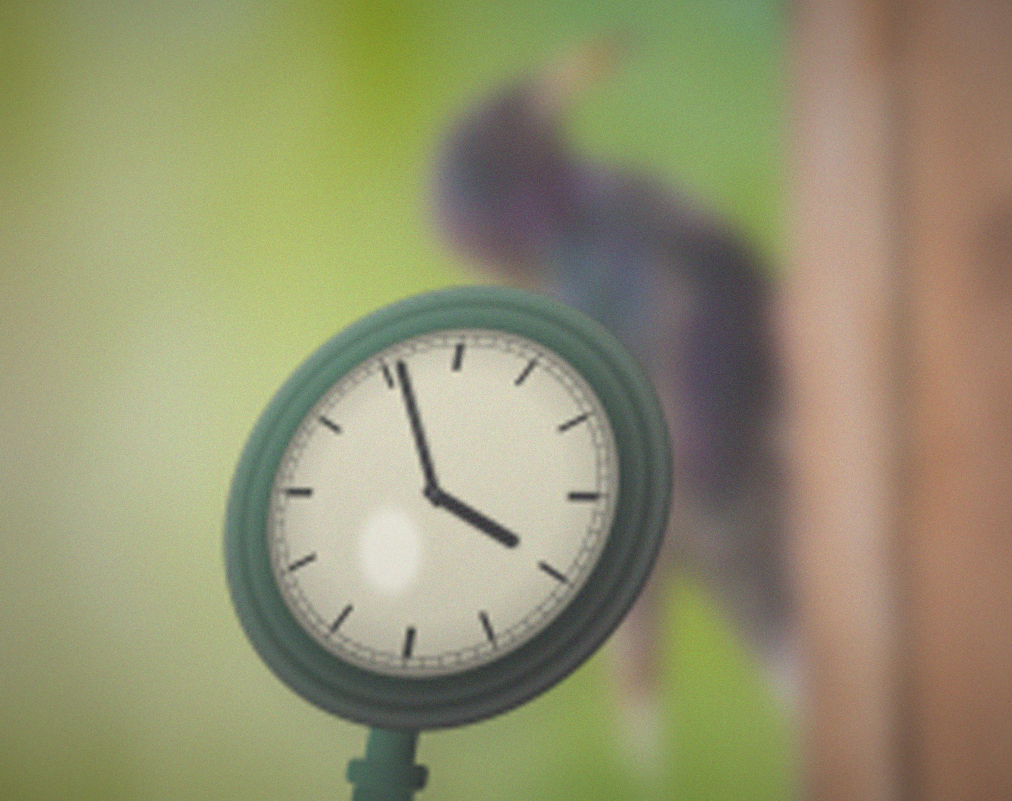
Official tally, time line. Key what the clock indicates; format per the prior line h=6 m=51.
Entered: h=3 m=56
